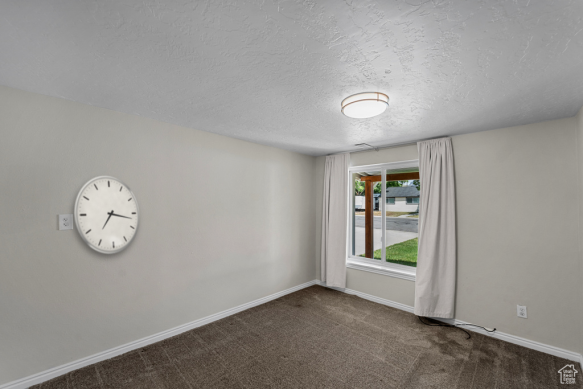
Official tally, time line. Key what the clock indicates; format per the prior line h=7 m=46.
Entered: h=7 m=17
